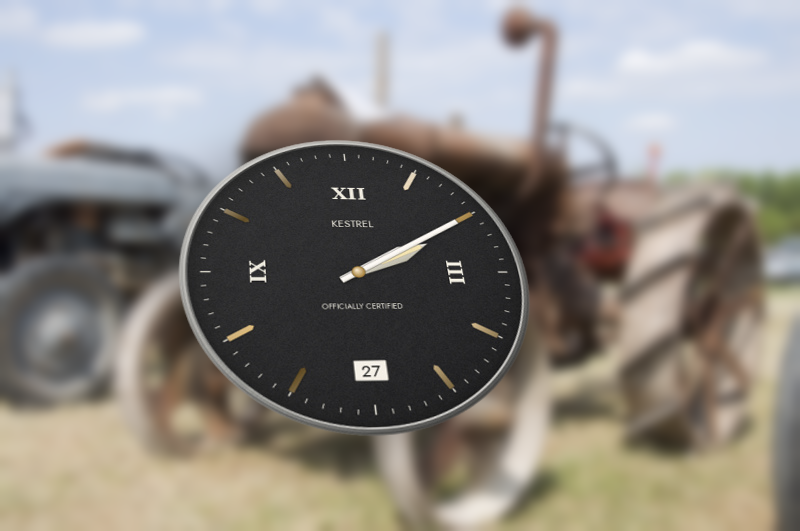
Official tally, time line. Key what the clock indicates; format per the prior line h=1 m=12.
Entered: h=2 m=10
